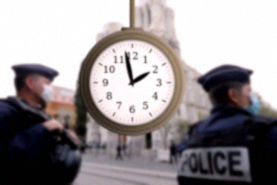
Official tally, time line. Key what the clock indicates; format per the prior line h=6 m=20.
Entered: h=1 m=58
